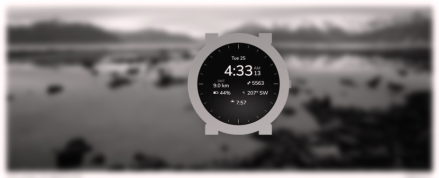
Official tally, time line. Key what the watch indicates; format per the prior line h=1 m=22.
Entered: h=4 m=33
